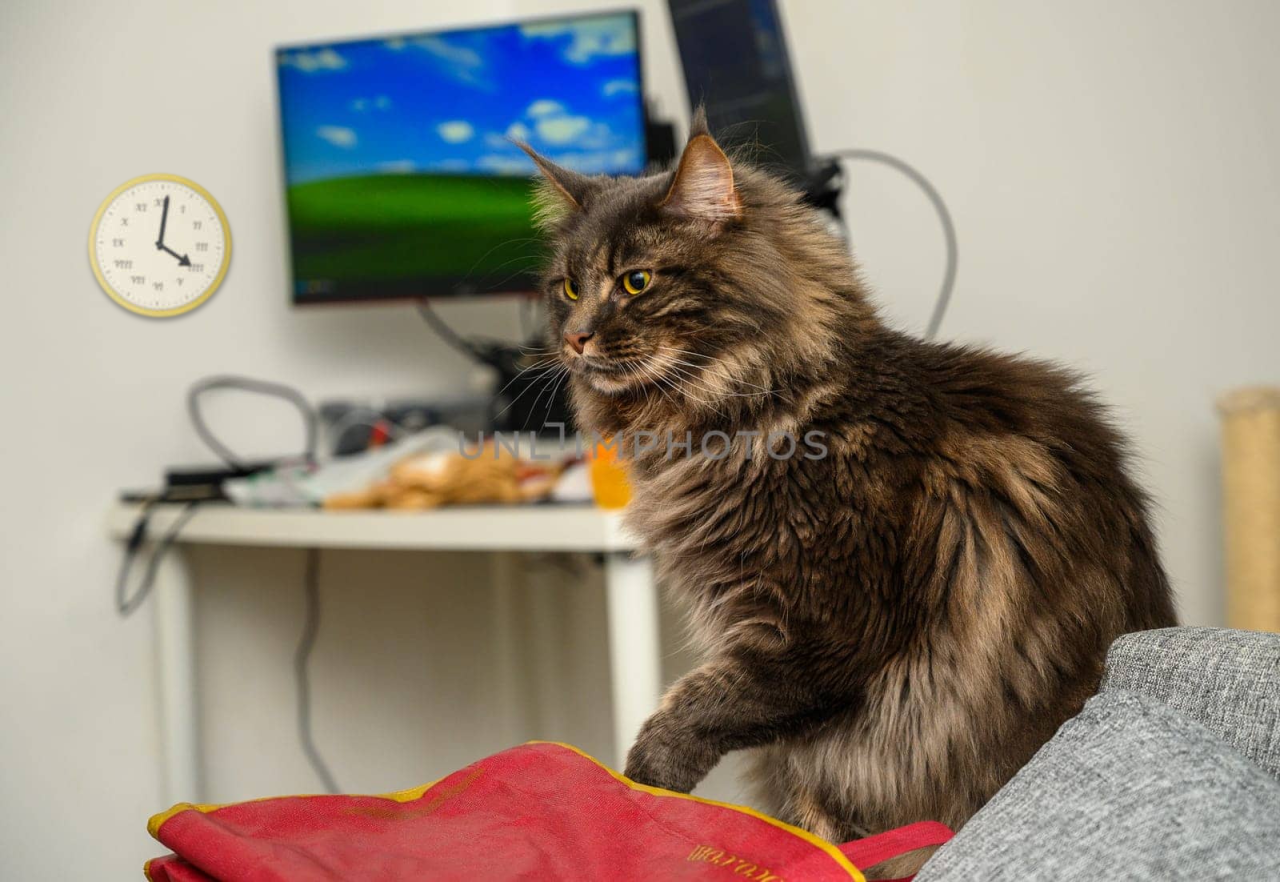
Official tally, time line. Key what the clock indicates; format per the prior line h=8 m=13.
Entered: h=4 m=1
